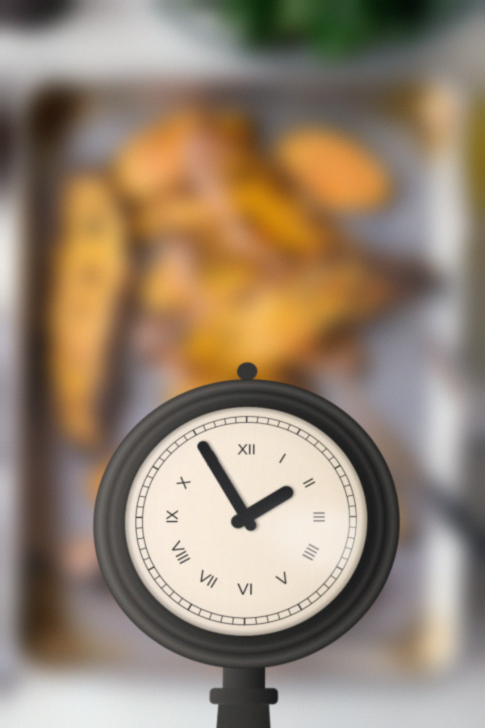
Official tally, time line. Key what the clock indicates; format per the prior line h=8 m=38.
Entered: h=1 m=55
